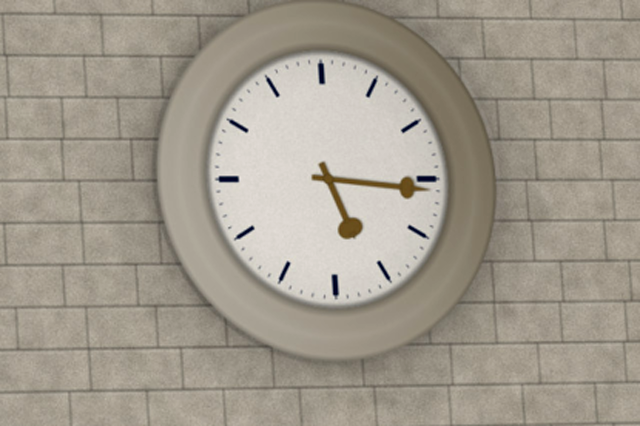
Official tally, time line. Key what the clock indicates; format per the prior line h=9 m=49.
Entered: h=5 m=16
